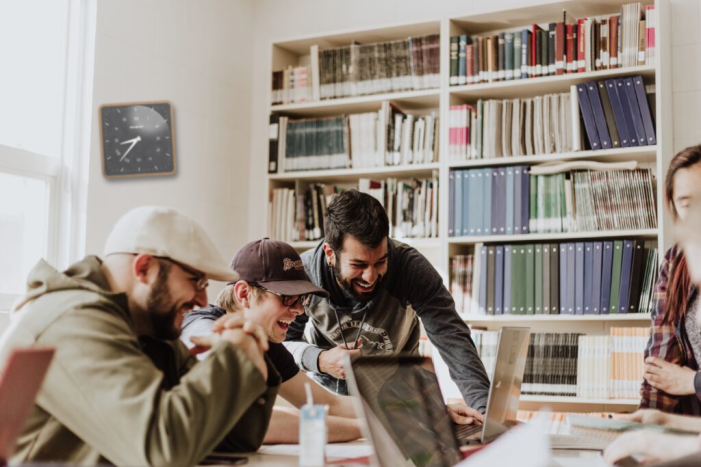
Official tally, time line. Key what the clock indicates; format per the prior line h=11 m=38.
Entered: h=8 m=37
